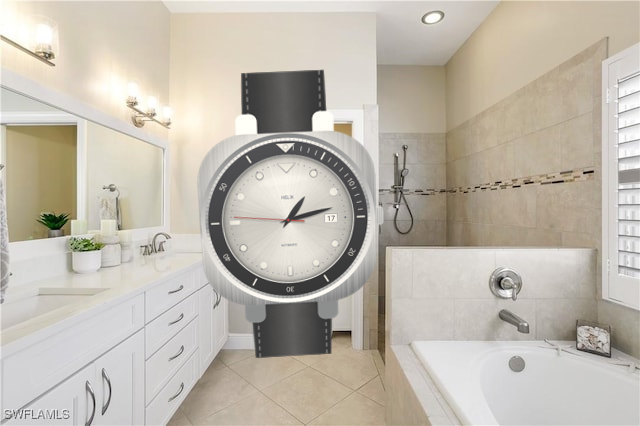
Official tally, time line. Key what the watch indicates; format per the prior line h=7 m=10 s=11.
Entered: h=1 m=12 s=46
